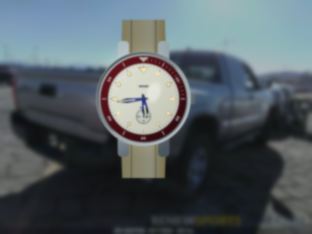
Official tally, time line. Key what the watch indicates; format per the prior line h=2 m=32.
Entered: h=5 m=44
